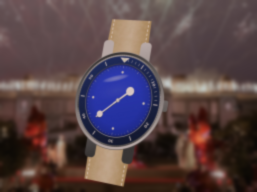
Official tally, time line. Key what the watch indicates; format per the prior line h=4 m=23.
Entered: h=1 m=38
